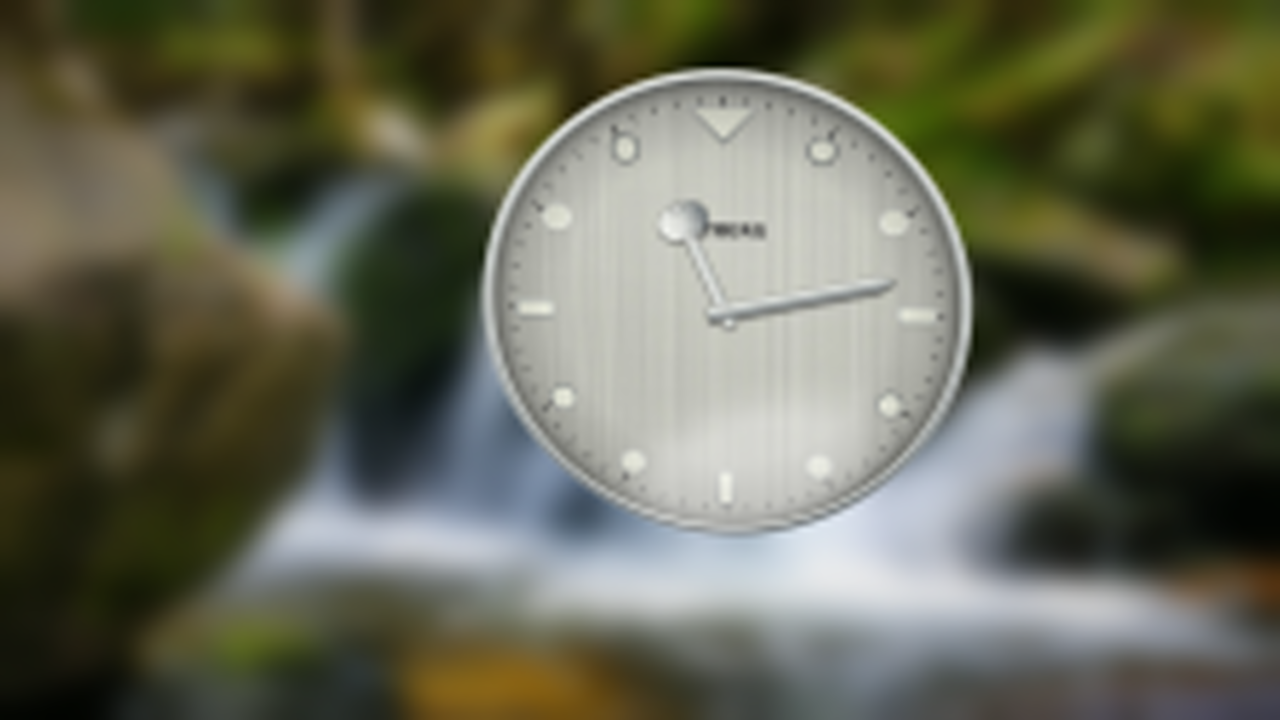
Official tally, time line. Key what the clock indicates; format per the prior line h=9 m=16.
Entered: h=11 m=13
